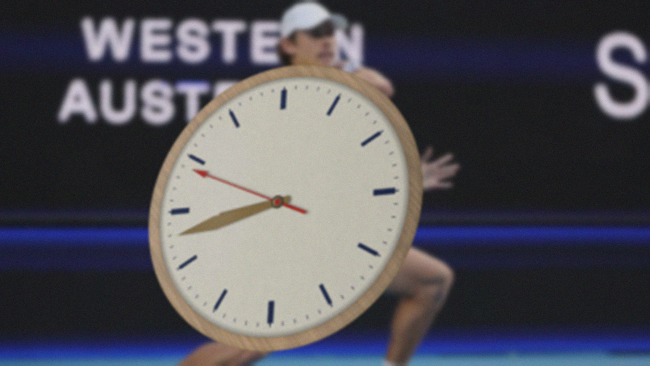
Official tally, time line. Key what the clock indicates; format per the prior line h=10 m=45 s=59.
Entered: h=8 m=42 s=49
